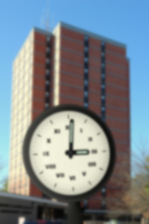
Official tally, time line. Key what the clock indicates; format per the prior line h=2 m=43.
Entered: h=3 m=1
